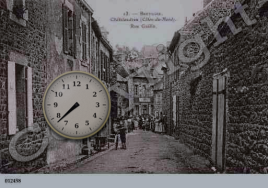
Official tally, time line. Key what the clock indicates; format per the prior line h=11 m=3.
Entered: h=7 m=38
